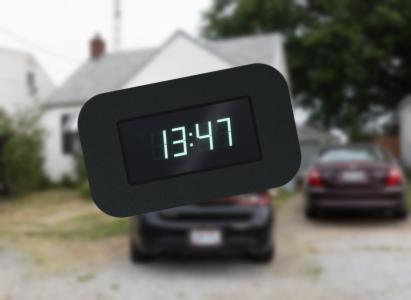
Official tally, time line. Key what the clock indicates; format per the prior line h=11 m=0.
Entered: h=13 m=47
